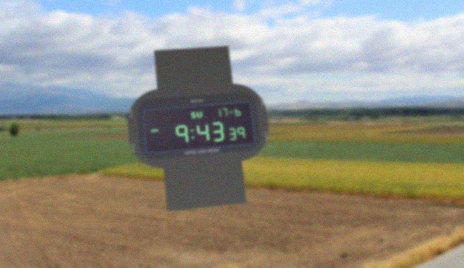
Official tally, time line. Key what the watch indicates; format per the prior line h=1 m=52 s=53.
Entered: h=9 m=43 s=39
